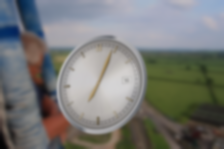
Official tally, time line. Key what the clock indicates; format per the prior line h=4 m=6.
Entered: h=7 m=4
